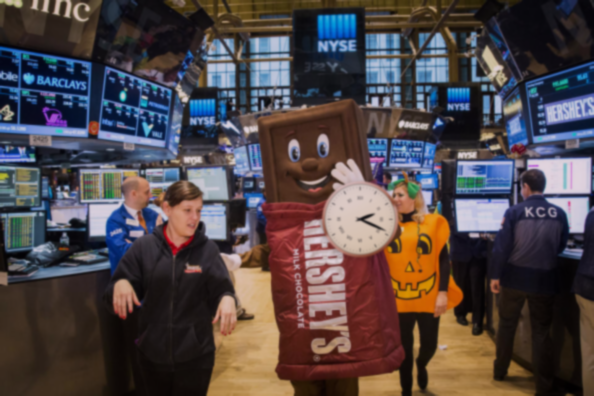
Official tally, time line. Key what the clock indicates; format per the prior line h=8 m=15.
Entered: h=2 m=19
